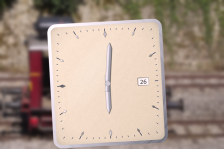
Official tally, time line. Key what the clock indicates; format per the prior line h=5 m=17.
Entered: h=6 m=1
